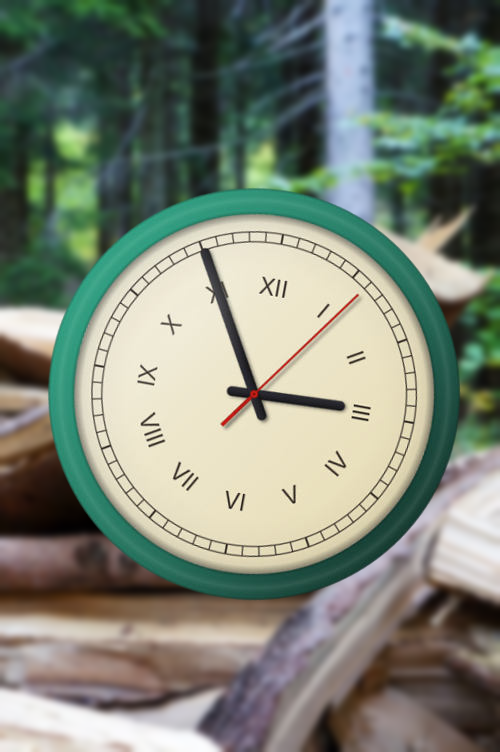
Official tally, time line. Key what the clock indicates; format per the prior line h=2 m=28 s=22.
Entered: h=2 m=55 s=6
